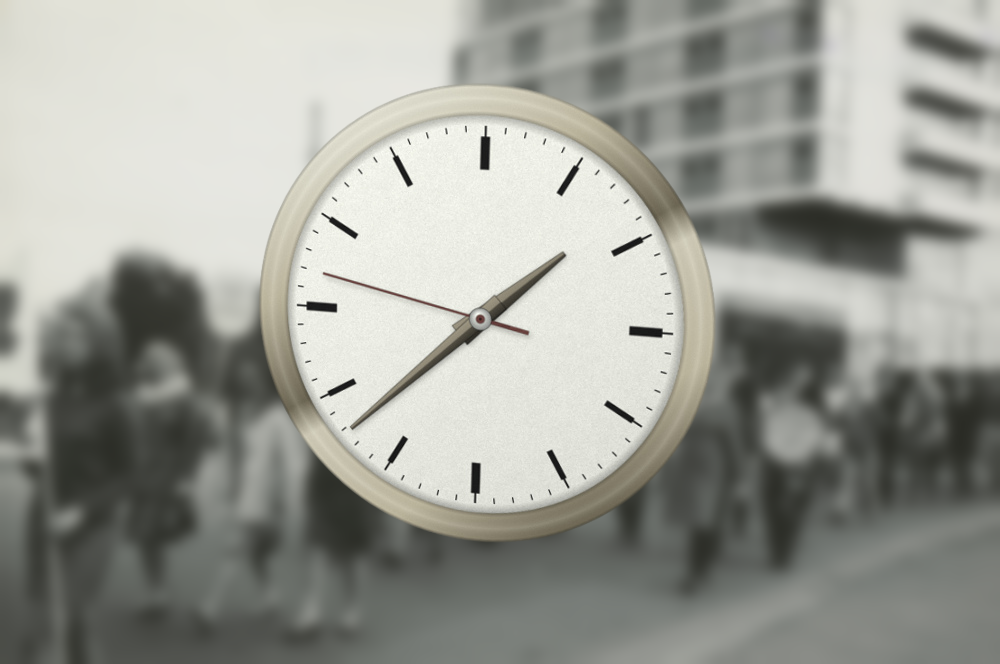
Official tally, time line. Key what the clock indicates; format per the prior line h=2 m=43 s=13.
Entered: h=1 m=37 s=47
